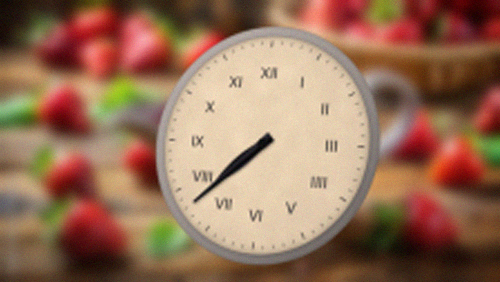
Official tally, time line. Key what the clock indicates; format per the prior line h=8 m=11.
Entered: h=7 m=38
